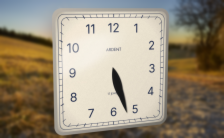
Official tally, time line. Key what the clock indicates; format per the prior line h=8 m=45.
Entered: h=5 m=27
